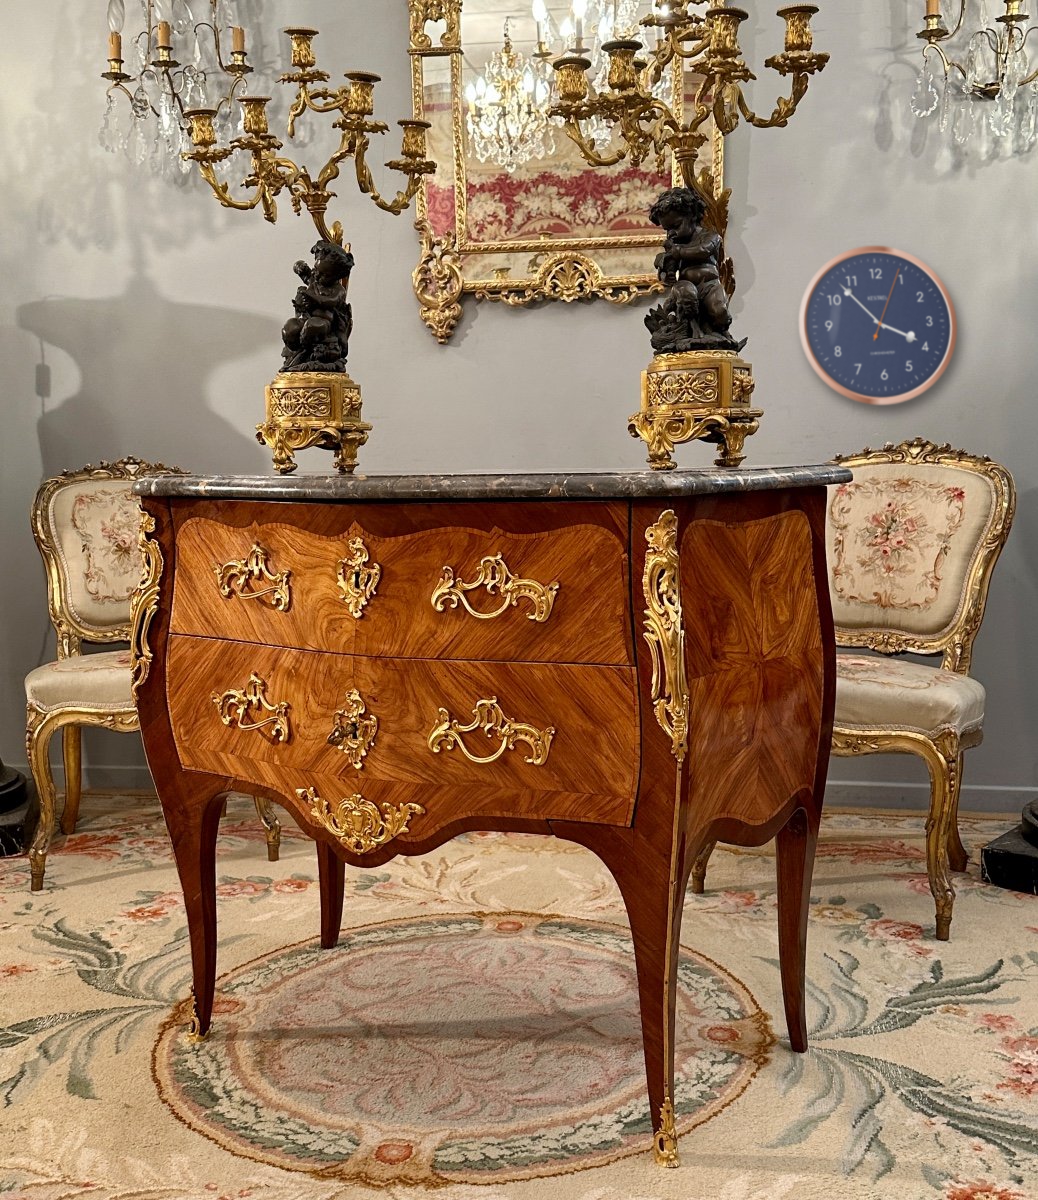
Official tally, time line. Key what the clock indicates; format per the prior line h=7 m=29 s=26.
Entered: h=3 m=53 s=4
